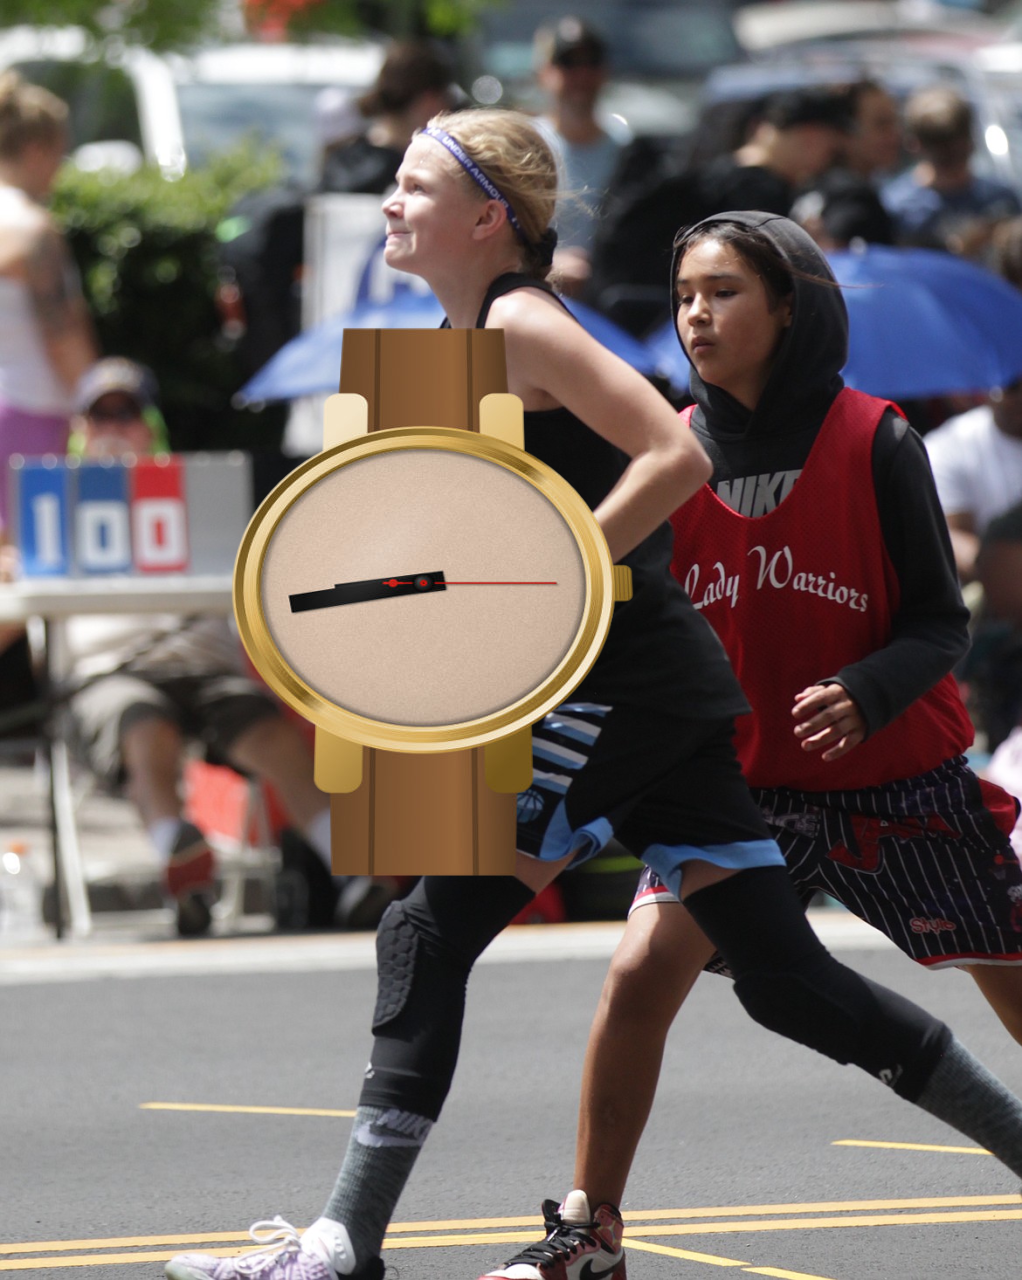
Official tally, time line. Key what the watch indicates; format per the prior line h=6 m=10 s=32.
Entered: h=8 m=43 s=15
